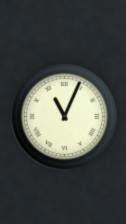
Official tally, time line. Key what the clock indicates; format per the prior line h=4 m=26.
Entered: h=11 m=4
